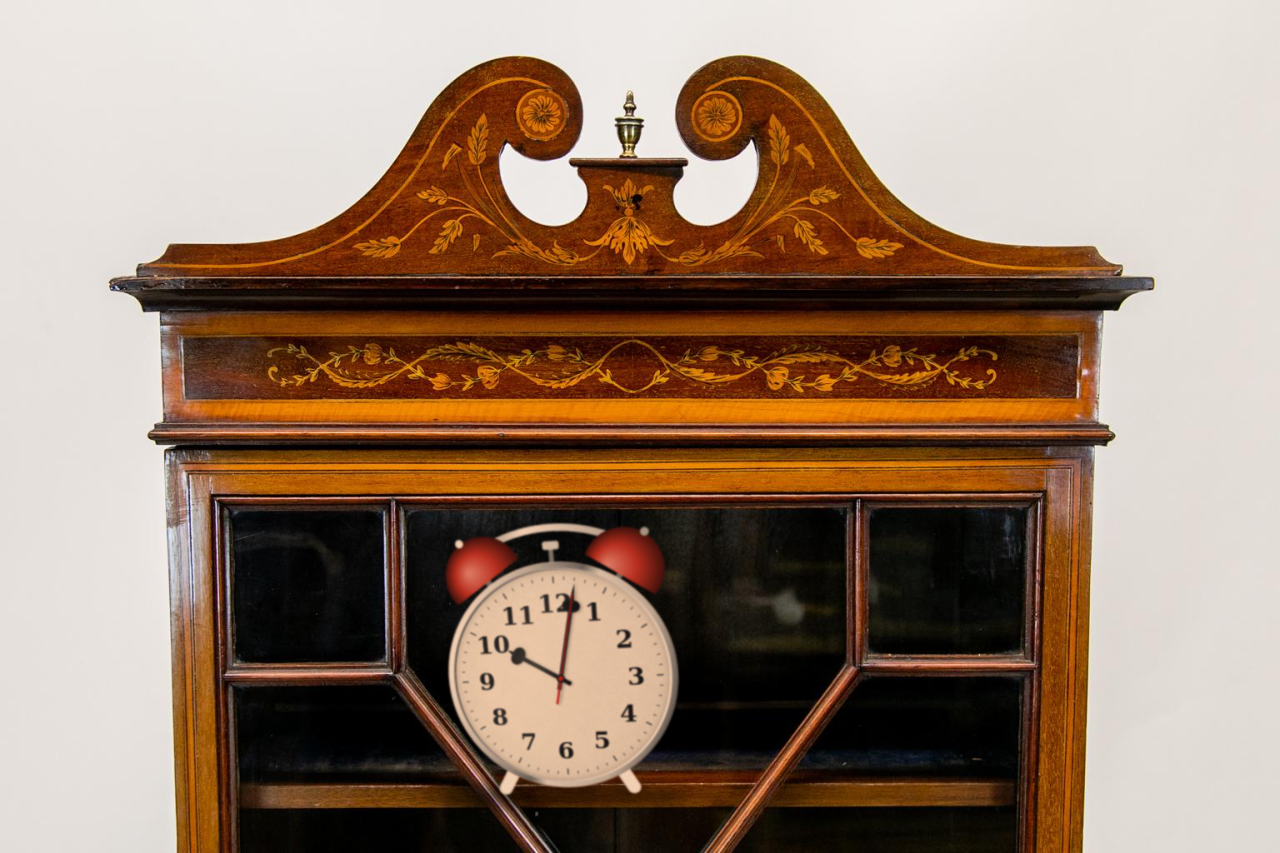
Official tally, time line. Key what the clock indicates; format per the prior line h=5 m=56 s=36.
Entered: h=10 m=2 s=2
